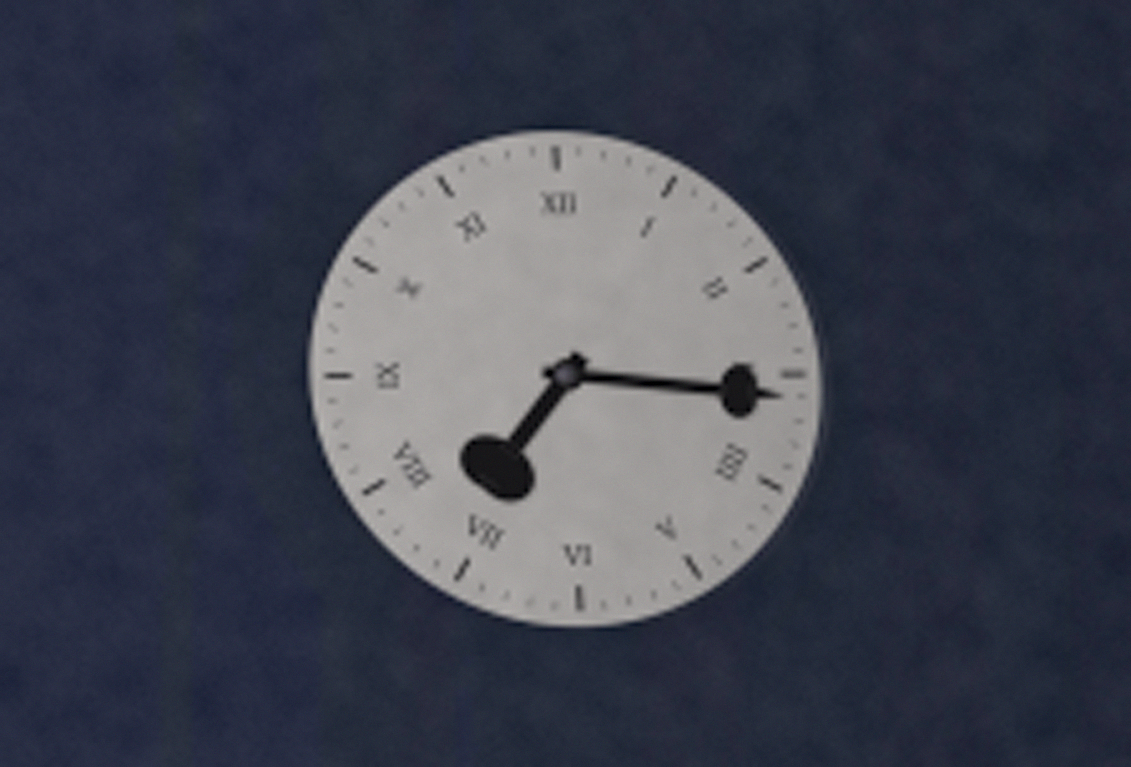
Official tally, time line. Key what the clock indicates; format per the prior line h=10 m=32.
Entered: h=7 m=16
